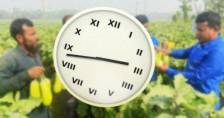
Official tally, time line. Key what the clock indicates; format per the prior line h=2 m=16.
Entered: h=2 m=43
